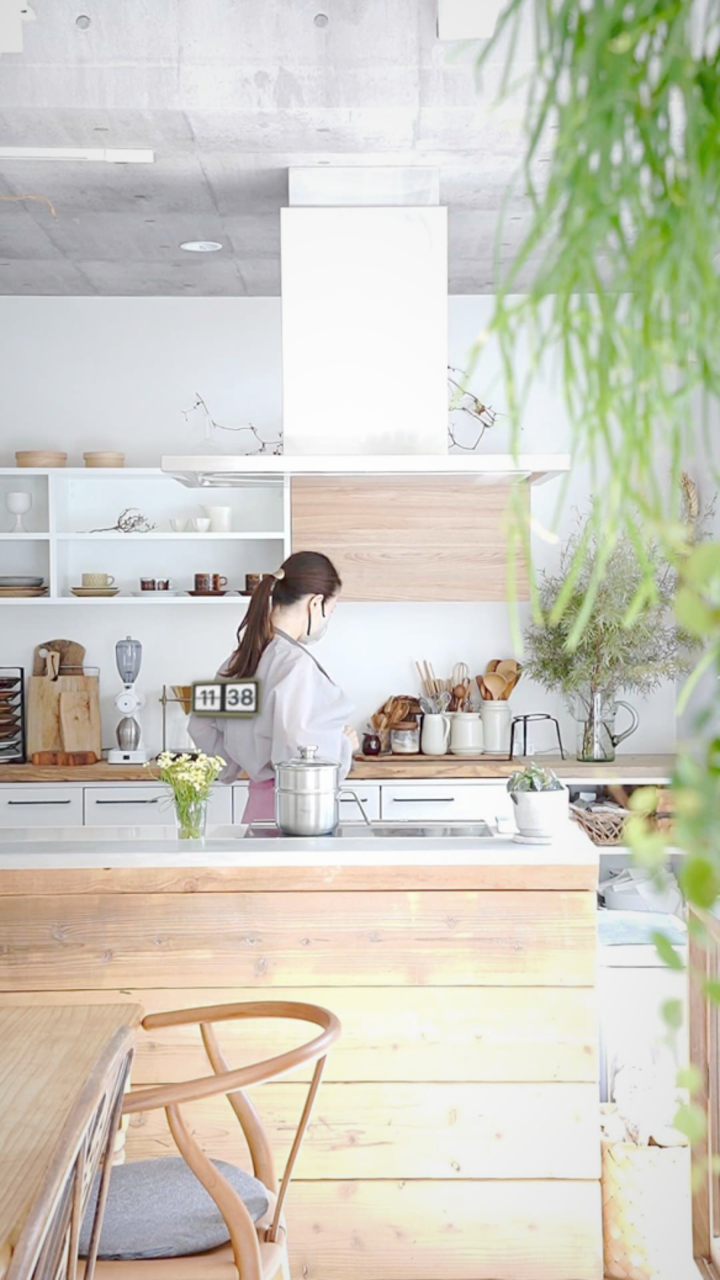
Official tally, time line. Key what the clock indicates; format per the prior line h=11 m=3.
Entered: h=11 m=38
